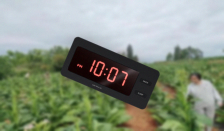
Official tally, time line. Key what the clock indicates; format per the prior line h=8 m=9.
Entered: h=10 m=7
